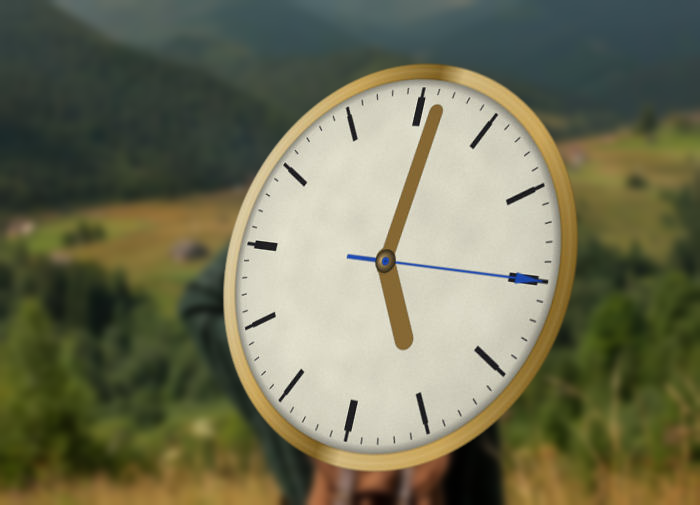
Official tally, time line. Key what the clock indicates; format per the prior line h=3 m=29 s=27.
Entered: h=5 m=1 s=15
